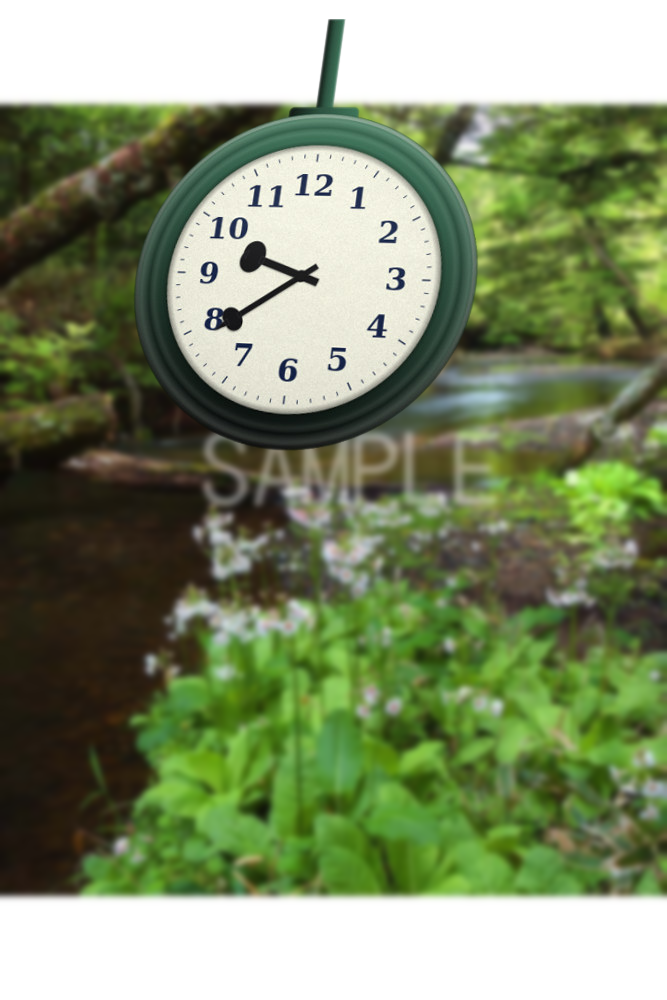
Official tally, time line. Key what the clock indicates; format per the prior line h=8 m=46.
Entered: h=9 m=39
